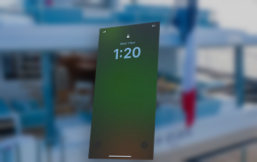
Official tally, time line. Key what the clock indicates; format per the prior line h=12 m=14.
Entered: h=1 m=20
